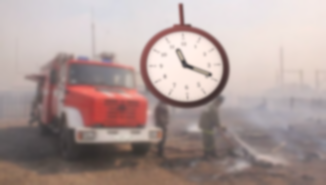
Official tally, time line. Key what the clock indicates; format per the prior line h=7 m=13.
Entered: h=11 m=19
